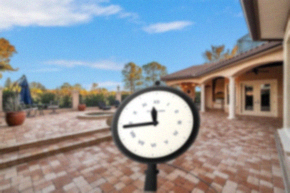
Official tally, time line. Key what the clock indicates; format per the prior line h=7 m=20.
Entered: h=11 m=44
